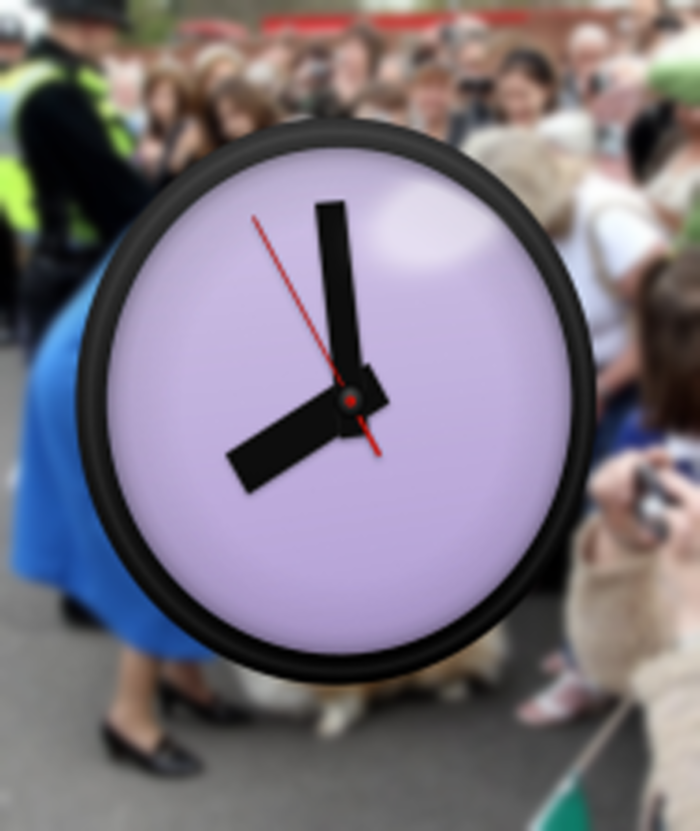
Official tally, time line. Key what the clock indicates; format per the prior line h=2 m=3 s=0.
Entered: h=7 m=58 s=55
